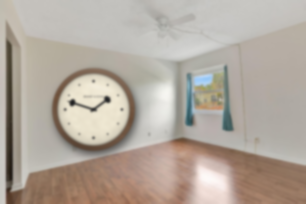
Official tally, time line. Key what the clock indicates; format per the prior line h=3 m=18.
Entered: h=1 m=48
